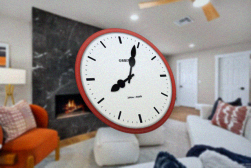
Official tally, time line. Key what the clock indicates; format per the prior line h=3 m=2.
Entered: h=8 m=4
